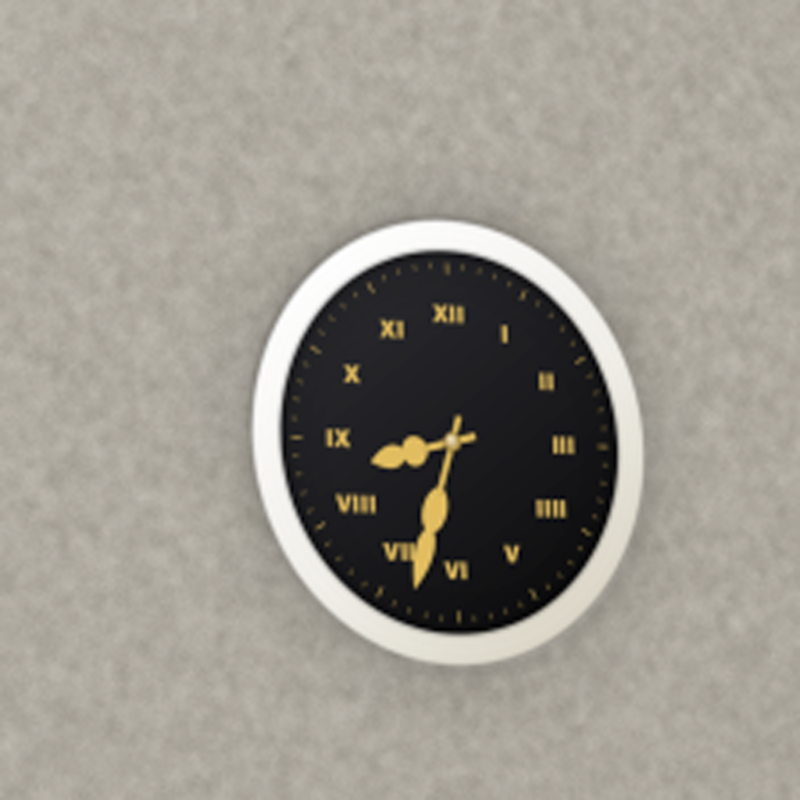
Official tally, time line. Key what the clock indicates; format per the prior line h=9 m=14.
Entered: h=8 m=33
